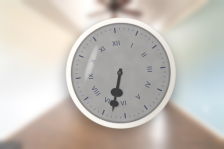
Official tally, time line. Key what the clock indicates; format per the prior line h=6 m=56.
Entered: h=6 m=33
